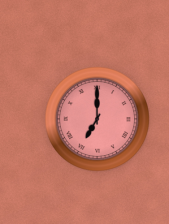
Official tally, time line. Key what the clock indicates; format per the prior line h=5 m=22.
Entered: h=7 m=0
